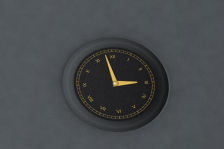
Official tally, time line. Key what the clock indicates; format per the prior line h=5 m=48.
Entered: h=2 m=58
